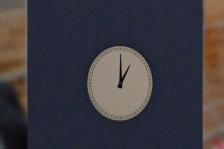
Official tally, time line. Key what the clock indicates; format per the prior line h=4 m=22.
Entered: h=1 m=0
